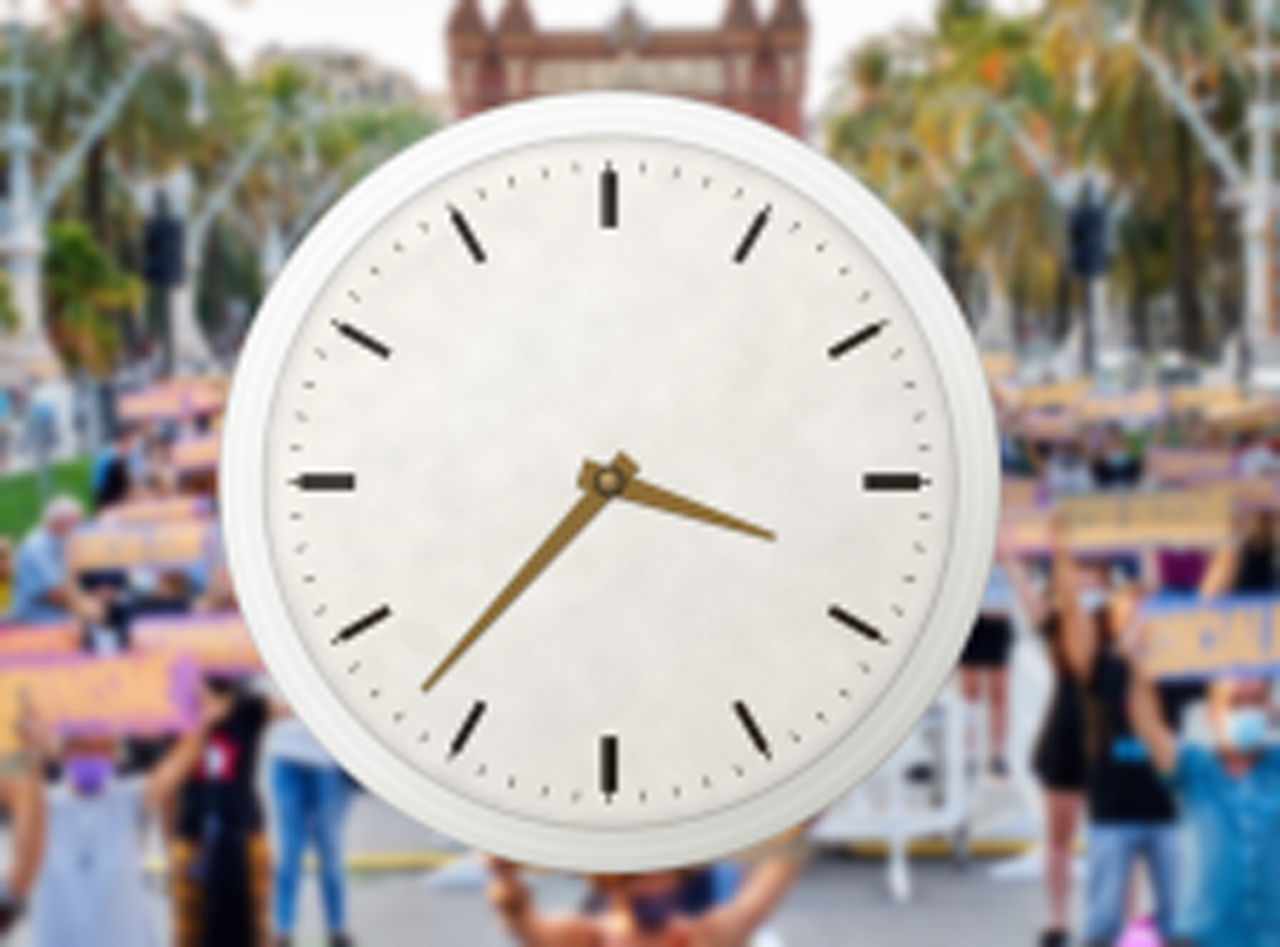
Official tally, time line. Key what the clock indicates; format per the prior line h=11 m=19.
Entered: h=3 m=37
